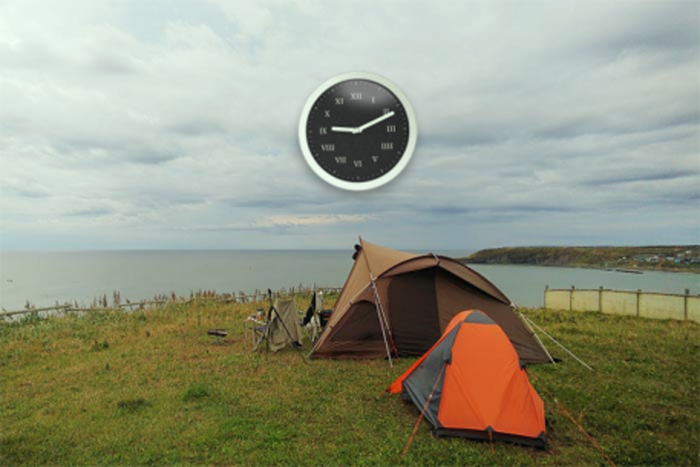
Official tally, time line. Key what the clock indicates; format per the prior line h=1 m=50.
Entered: h=9 m=11
